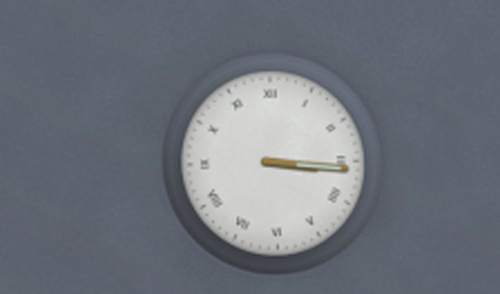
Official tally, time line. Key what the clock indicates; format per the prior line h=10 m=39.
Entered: h=3 m=16
